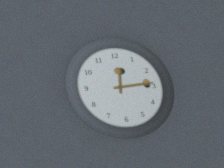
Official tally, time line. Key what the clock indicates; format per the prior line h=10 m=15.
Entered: h=12 m=14
